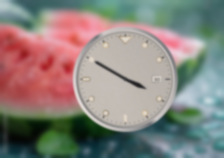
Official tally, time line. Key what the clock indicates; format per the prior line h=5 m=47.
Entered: h=3 m=50
